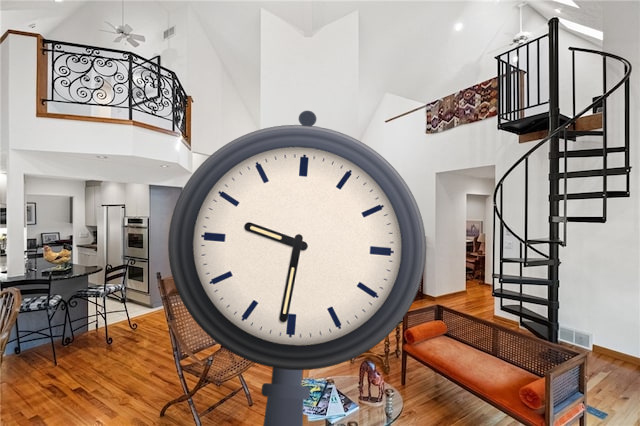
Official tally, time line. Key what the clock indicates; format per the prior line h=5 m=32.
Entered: h=9 m=31
